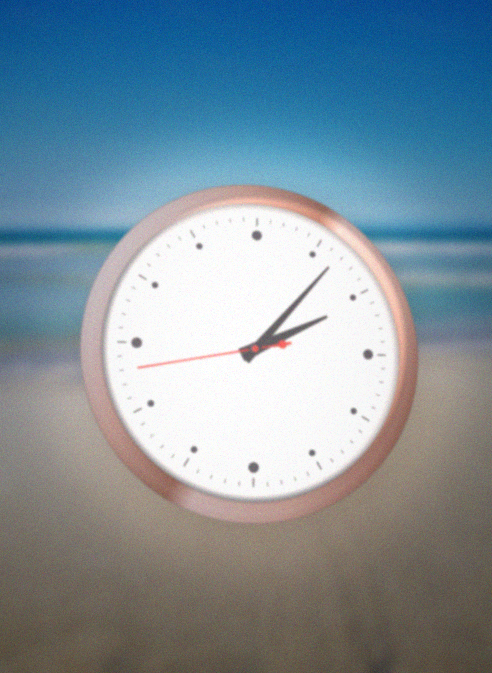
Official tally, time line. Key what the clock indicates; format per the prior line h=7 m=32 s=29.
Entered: h=2 m=6 s=43
